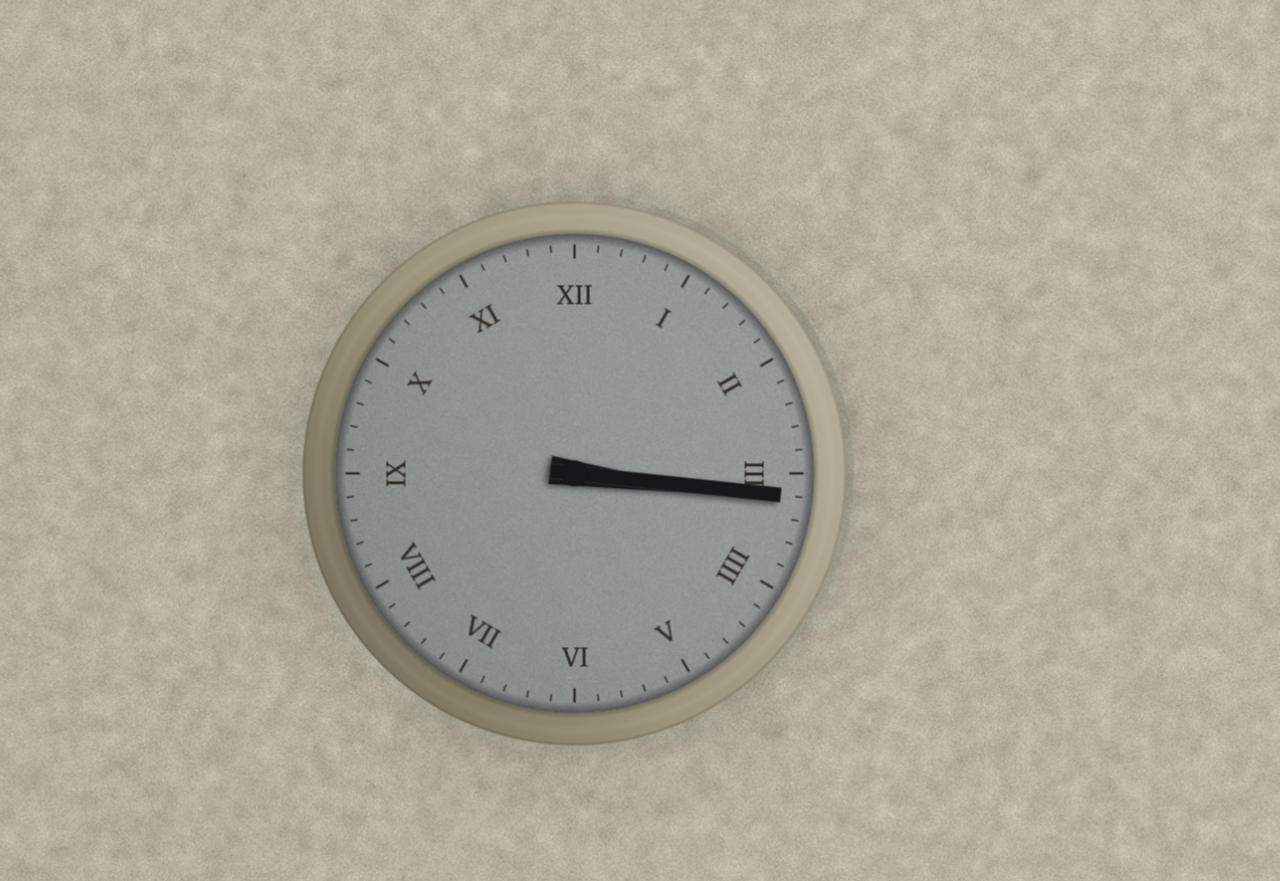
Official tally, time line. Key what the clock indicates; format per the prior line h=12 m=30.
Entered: h=3 m=16
